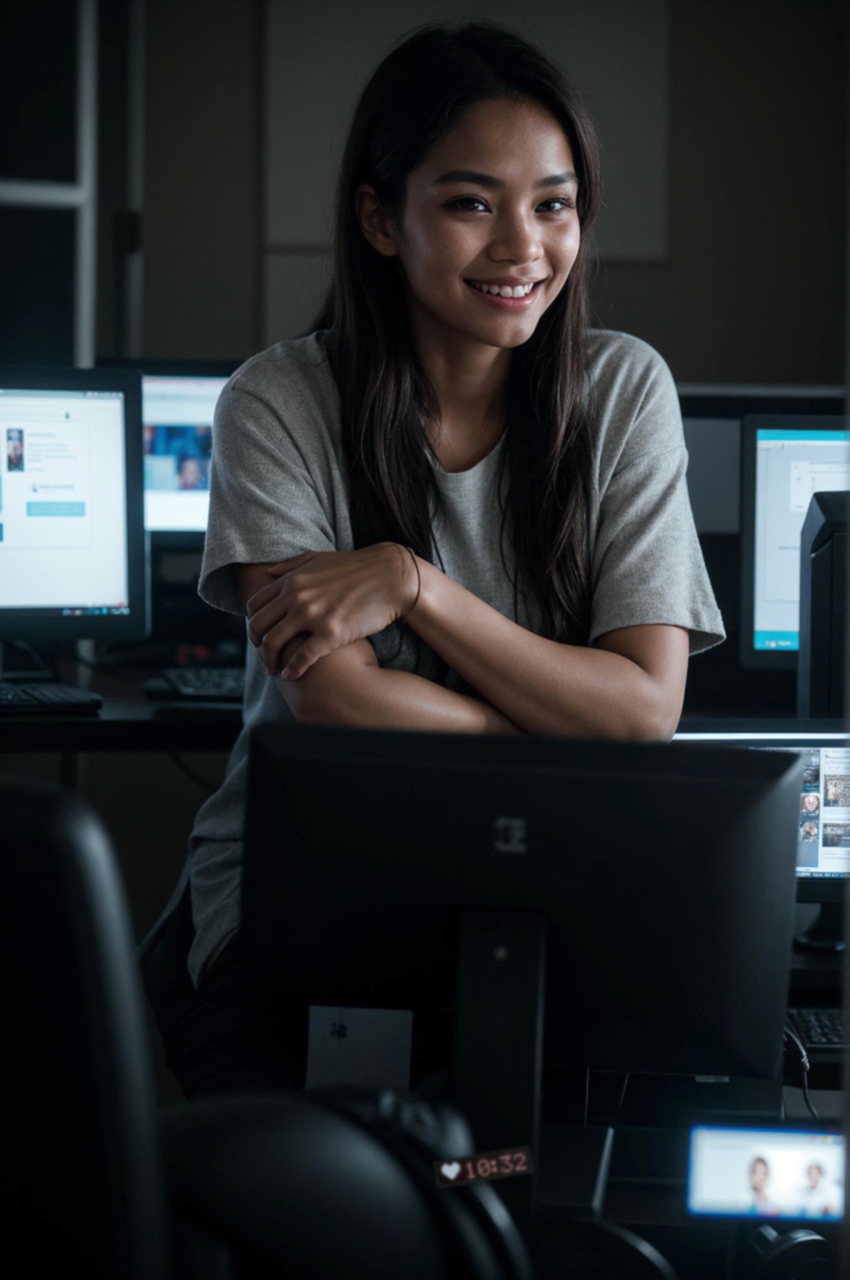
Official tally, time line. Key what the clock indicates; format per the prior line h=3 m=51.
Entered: h=10 m=32
